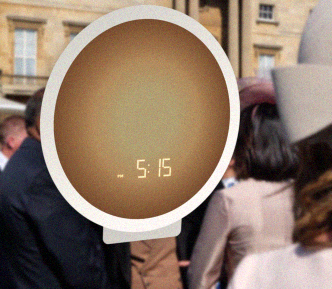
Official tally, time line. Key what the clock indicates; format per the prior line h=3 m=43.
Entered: h=5 m=15
